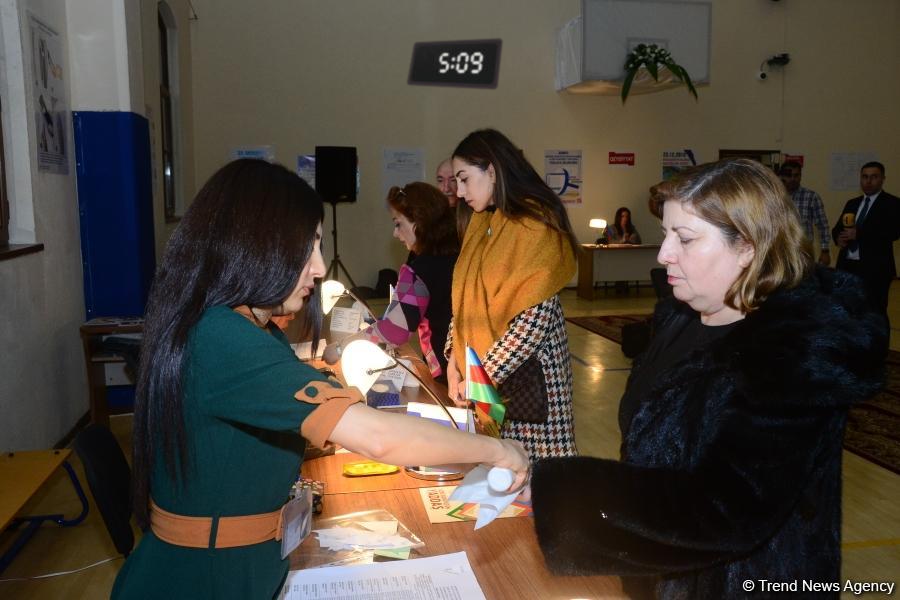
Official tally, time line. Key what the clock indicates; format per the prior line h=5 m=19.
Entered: h=5 m=9
